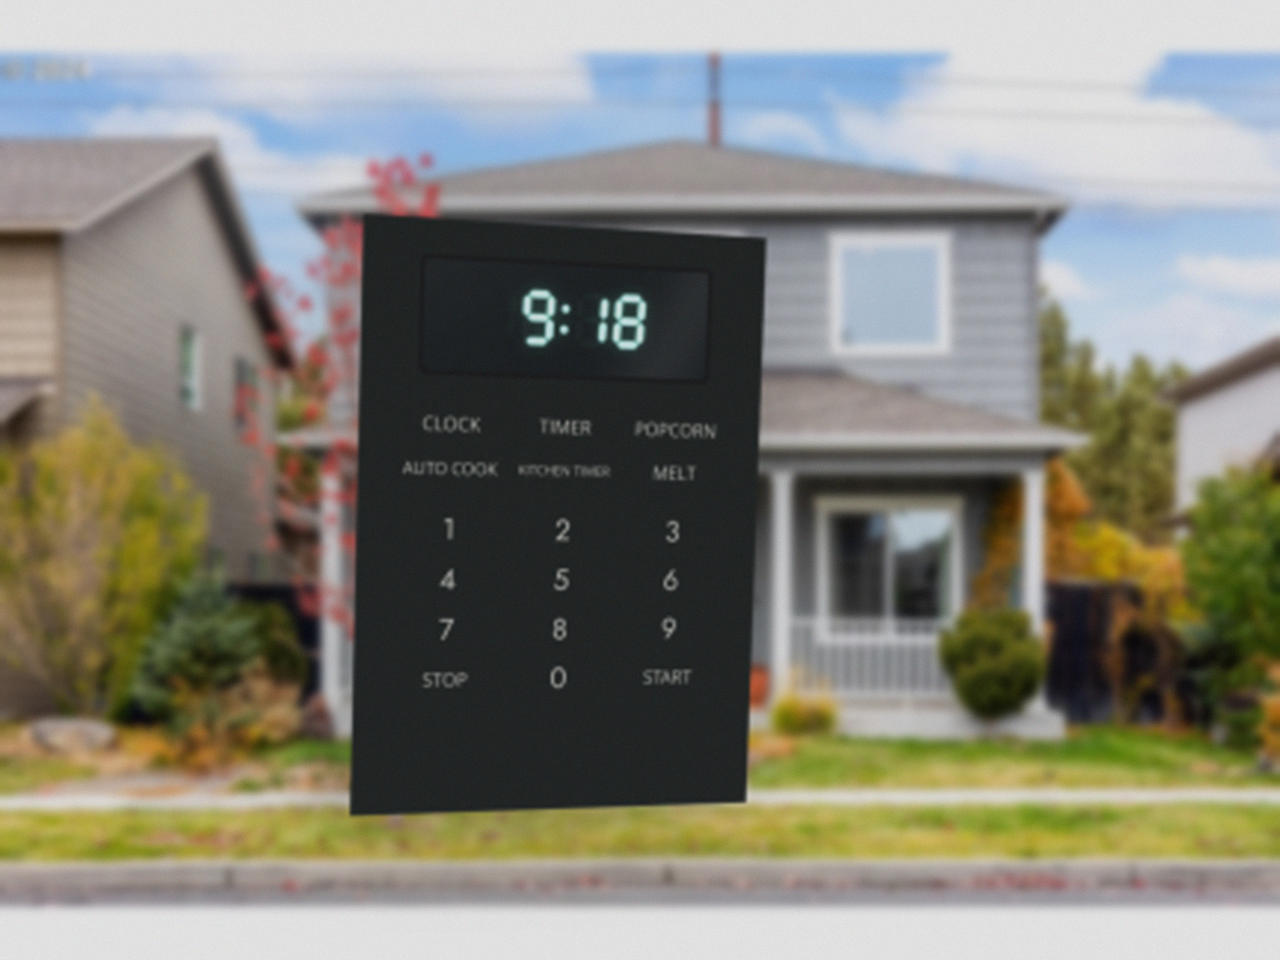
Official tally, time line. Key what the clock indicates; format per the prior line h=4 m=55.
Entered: h=9 m=18
